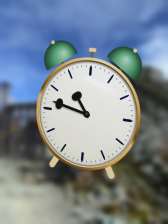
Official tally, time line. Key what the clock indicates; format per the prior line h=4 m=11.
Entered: h=10 m=47
